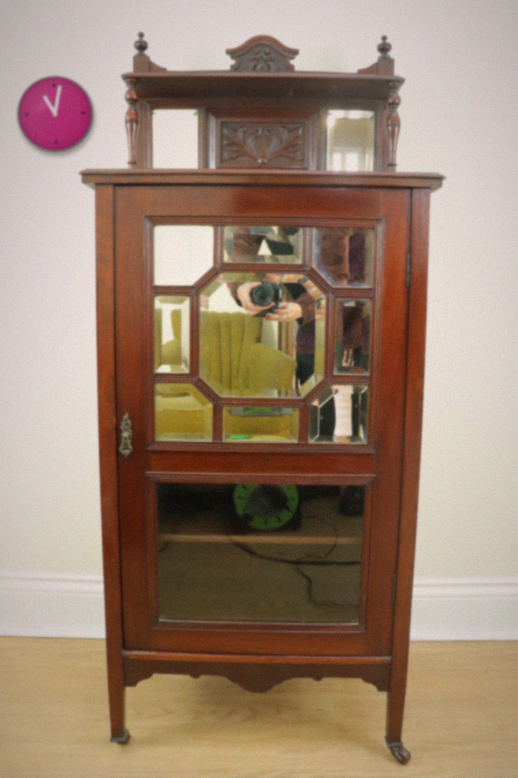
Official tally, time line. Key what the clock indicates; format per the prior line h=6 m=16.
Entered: h=11 m=2
